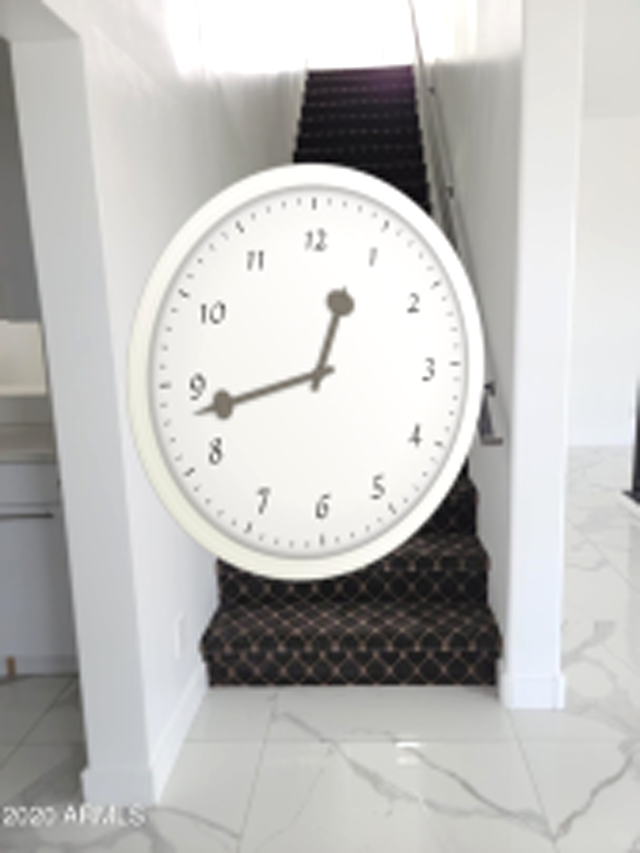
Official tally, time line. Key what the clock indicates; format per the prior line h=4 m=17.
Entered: h=12 m=43
